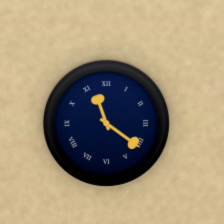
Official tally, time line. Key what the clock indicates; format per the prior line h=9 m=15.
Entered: h=11 m=21
